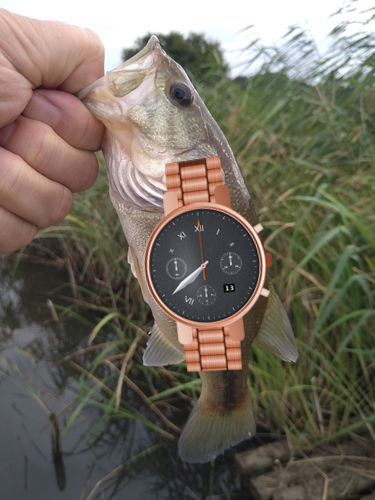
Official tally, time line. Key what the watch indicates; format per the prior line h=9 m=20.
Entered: h=7 m=39
